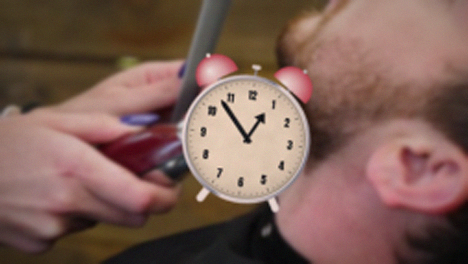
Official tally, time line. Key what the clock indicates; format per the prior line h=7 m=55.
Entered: h=12 m=53
